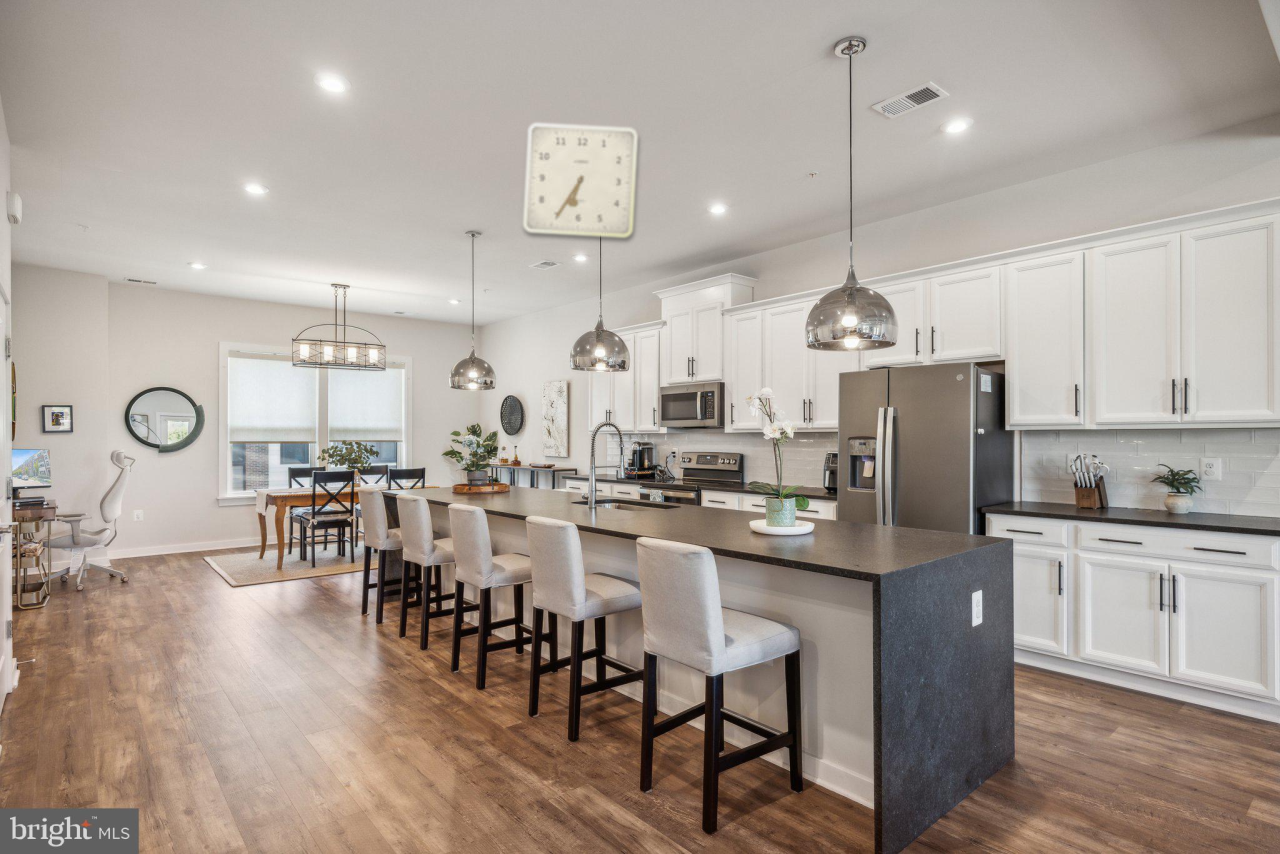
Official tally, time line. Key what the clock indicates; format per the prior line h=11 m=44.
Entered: h=6 m=35
